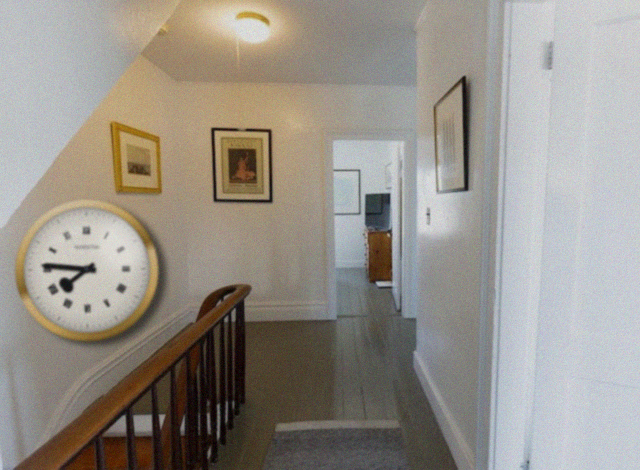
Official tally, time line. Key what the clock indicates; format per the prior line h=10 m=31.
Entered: h=7 m=46
